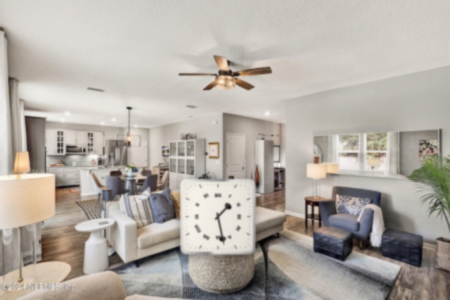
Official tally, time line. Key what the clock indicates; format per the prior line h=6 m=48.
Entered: h=1 m=28
